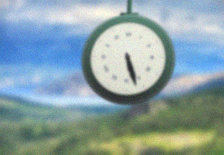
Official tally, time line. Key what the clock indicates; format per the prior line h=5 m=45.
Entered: h=5 m=27
